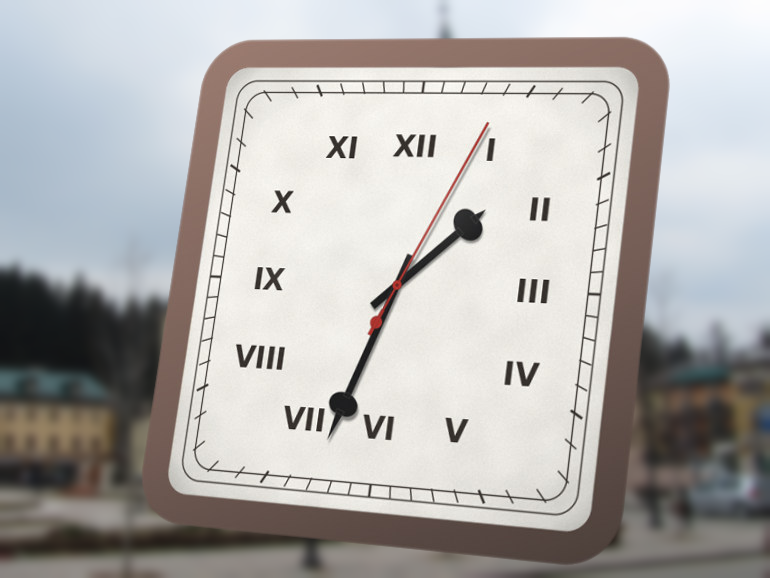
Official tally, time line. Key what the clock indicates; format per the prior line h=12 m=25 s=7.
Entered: h=1 m=33 s=4
